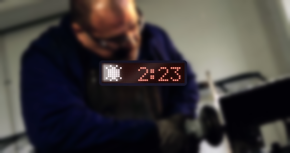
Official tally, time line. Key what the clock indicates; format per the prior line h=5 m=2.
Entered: h=2 m=23
